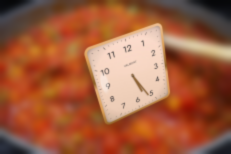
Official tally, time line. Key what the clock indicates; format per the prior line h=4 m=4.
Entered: h=5 m=26
